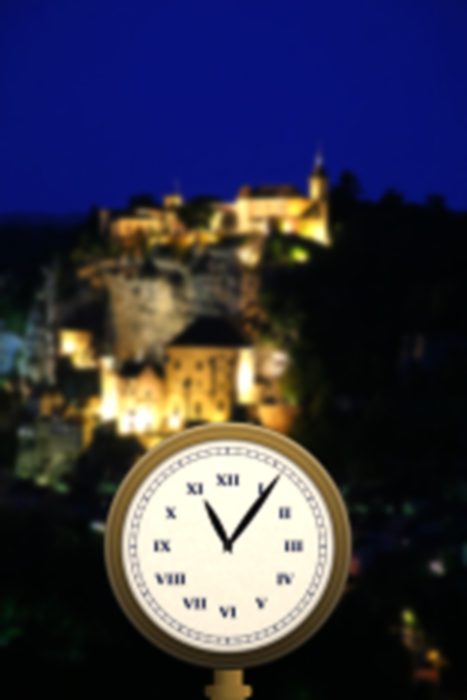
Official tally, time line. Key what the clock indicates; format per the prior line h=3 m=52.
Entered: h=11 m=6
